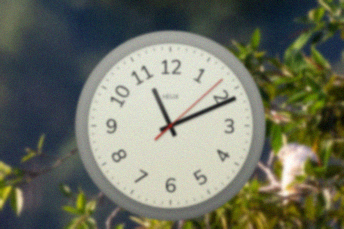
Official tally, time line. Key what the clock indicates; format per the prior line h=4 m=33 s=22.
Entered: h=11 m=11 s=8
